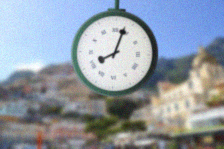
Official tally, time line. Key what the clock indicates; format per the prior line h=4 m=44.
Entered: h=8 m=3
